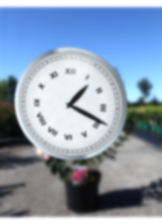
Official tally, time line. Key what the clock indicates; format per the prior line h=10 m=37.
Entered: h=1 m=19
